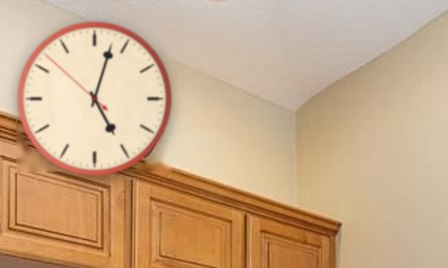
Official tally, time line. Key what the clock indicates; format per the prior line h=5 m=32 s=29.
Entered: h=5 m=2 s=52
